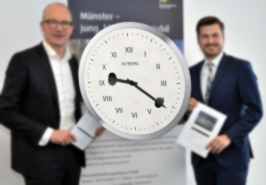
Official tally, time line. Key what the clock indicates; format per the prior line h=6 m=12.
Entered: h=9 m=21
